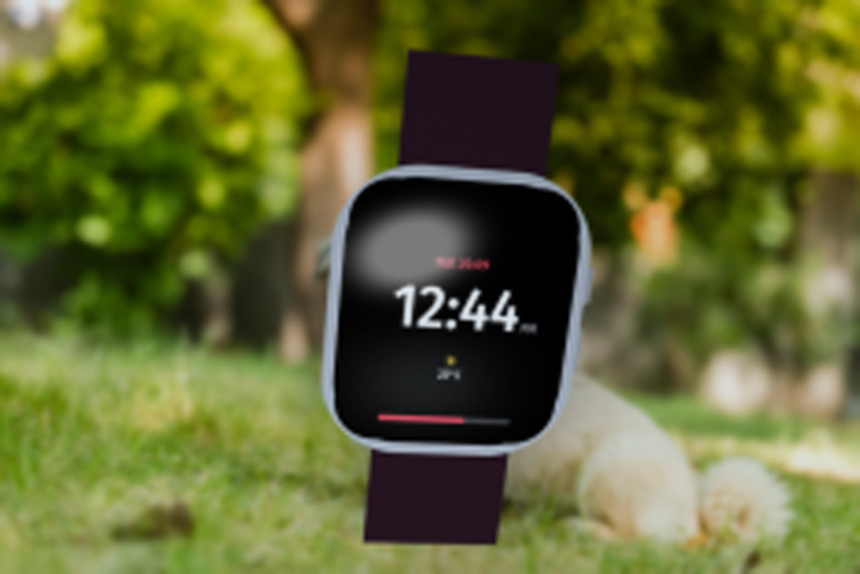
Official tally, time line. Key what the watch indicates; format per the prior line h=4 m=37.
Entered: h=12 m=44
